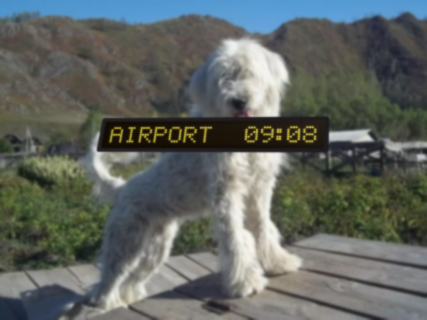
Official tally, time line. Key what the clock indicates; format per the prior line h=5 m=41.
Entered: h=9 m=8
